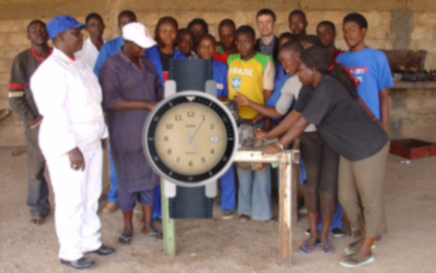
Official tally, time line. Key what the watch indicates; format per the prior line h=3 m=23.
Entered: h=5 m=5
